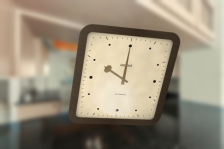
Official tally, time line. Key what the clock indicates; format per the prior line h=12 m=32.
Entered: h=10 m=0
